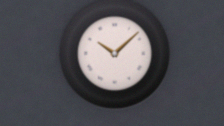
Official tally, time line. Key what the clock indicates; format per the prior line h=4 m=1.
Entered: h=10 m=8
